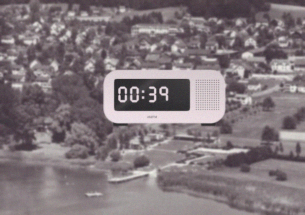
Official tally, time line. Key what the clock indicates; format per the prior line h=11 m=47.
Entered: h=0 m=39
